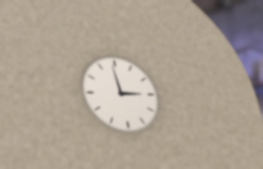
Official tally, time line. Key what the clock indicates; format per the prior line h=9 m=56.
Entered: h=2 m=59
